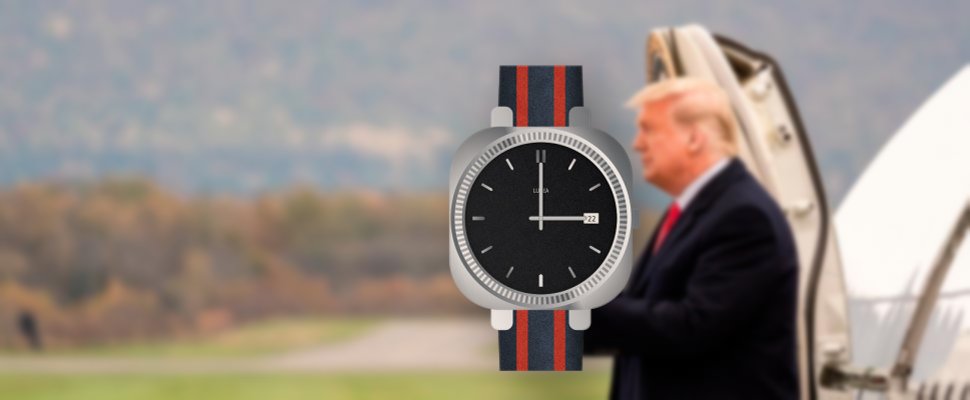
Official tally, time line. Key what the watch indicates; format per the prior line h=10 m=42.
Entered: h=3 m=0
